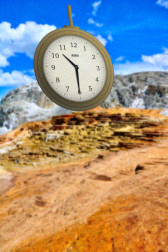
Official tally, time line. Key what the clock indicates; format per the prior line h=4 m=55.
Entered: h=10 m=30
